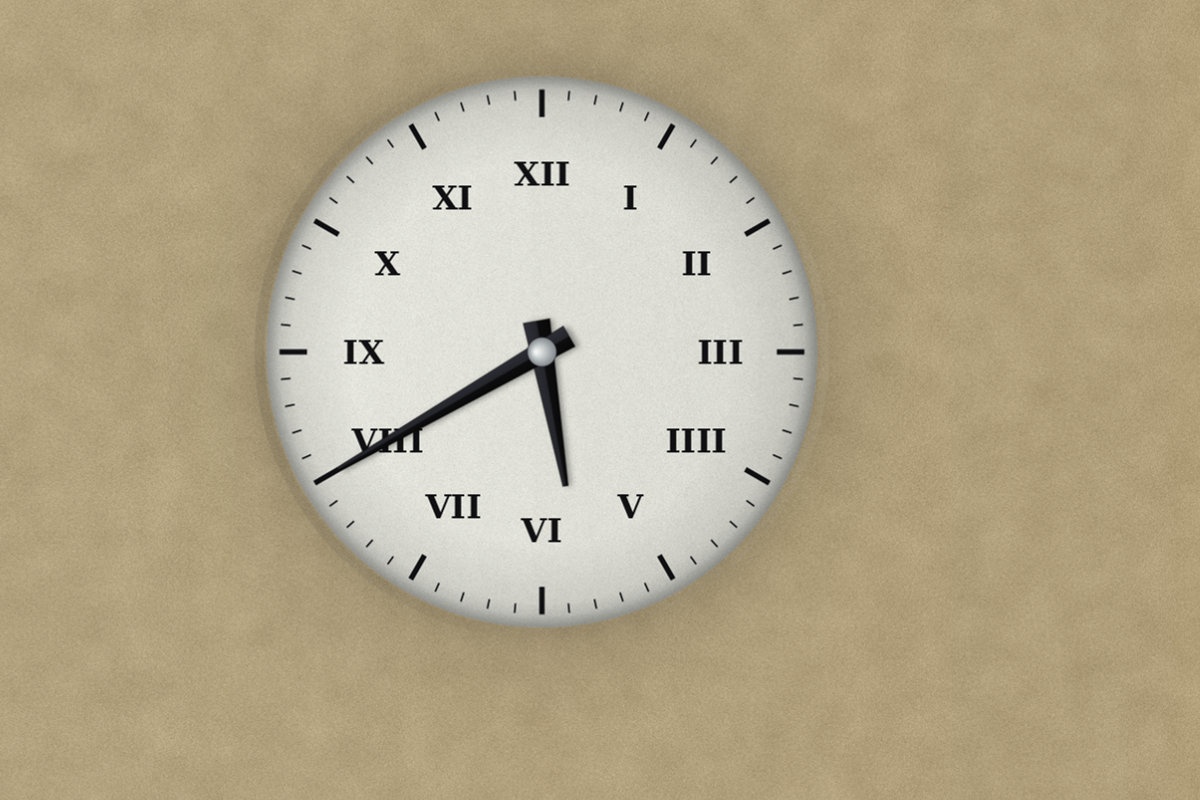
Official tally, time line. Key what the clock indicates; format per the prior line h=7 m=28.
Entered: h=5 m=40
